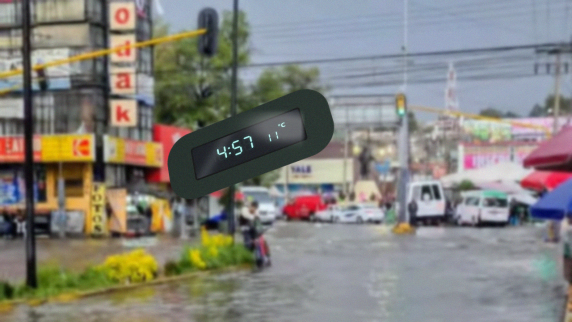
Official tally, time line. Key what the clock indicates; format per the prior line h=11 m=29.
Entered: h=4 m=57
